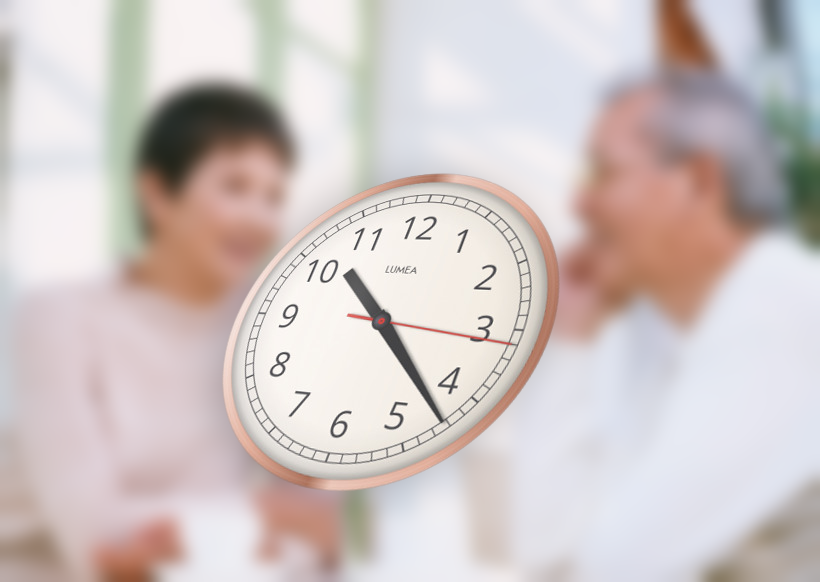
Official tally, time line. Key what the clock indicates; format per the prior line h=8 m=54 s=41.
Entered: h=10 m=22 s=16
